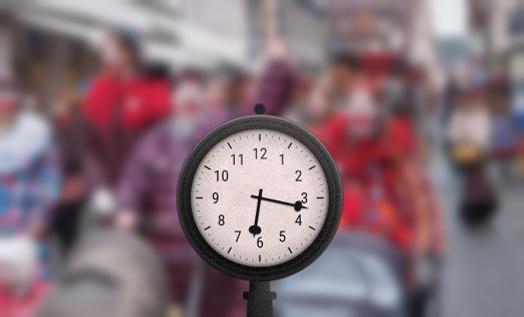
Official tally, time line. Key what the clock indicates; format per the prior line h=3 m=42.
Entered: h=6 m=17
